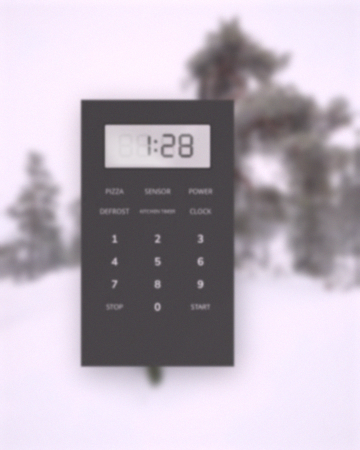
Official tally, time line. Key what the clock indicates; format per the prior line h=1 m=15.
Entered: h=1 m=28
